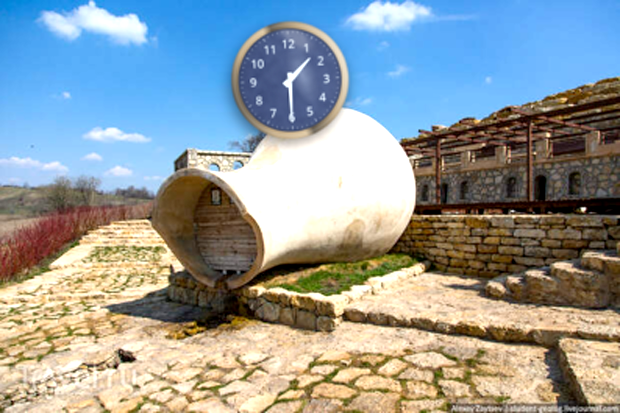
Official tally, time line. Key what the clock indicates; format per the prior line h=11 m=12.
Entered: h=1 m=30
